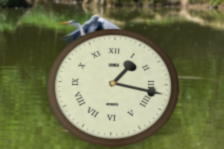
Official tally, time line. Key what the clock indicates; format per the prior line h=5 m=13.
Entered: h=1 m=17
